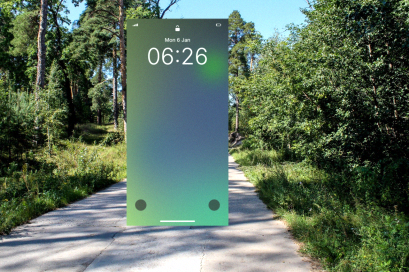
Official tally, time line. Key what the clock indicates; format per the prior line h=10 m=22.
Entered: h=6 m=26
